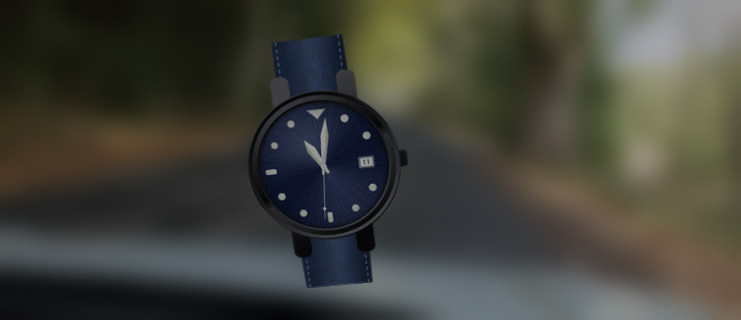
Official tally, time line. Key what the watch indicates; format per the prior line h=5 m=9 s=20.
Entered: h=11 m=1 s=31
